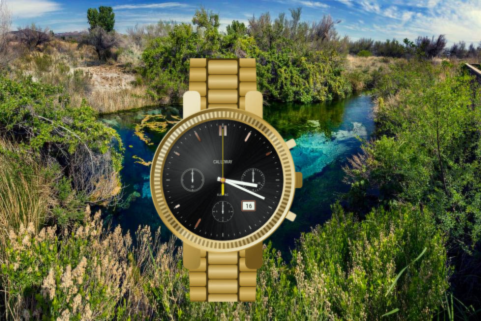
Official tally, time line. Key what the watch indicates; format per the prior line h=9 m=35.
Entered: h=3 m=19
